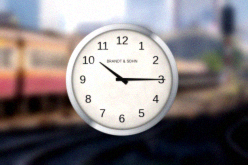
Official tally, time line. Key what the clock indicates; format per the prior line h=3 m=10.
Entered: h=10 m=15
